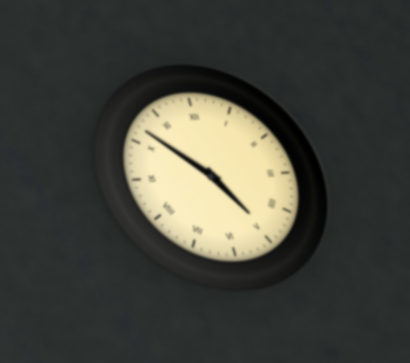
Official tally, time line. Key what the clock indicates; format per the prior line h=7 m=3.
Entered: h=4 m=52
